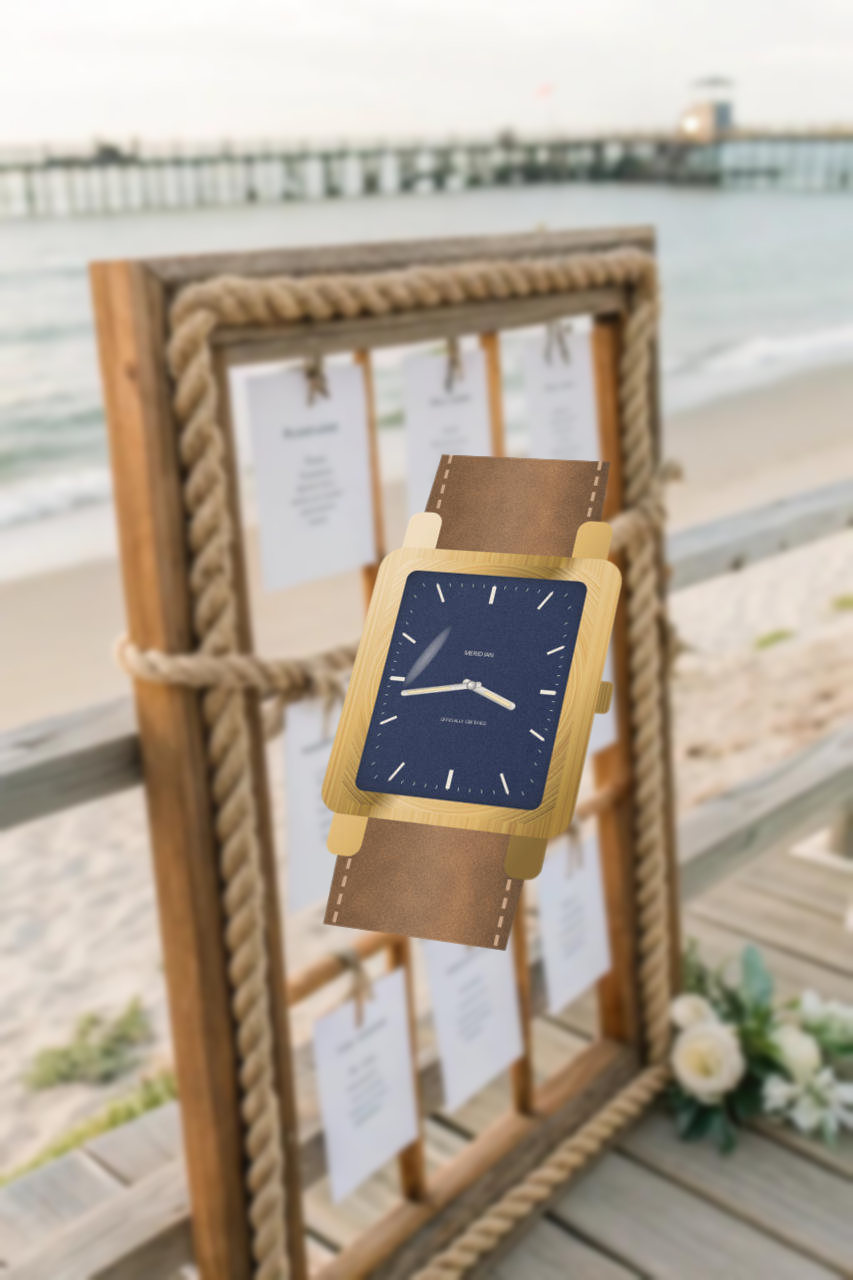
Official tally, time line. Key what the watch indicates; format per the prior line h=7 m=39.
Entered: h=3 m=43
